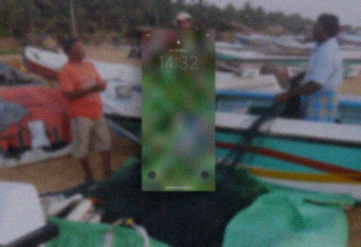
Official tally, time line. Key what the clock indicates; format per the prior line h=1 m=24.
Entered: h=14 m=32
